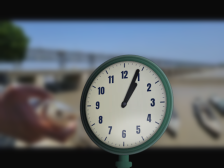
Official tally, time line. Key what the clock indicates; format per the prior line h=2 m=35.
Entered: h=1 m=4
